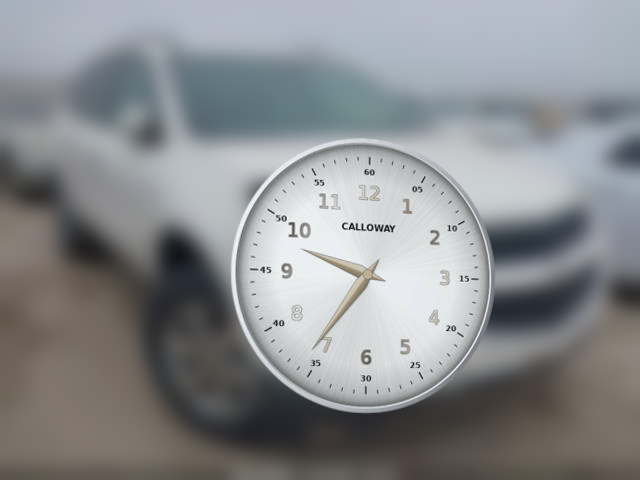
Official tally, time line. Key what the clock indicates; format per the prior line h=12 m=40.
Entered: h=9 m=36
